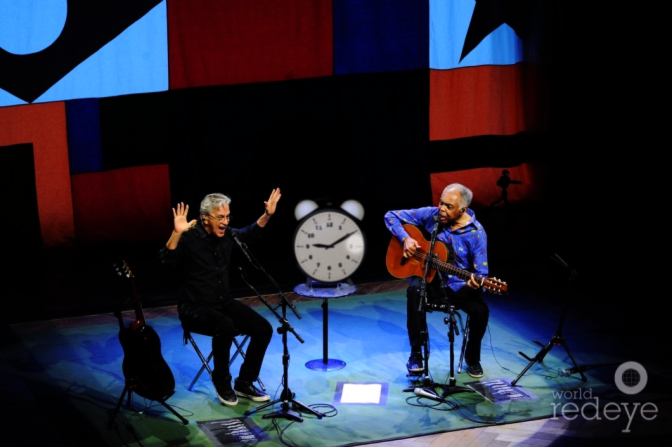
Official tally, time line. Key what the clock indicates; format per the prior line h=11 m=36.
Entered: h=9 m=10
